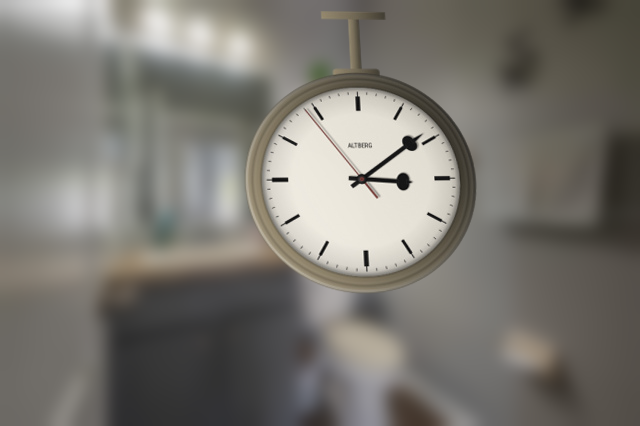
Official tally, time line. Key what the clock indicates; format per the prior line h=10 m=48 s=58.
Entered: h=3 m=8 s=54
